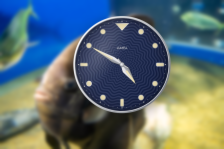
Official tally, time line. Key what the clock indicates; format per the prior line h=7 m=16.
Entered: h=4 m=50
